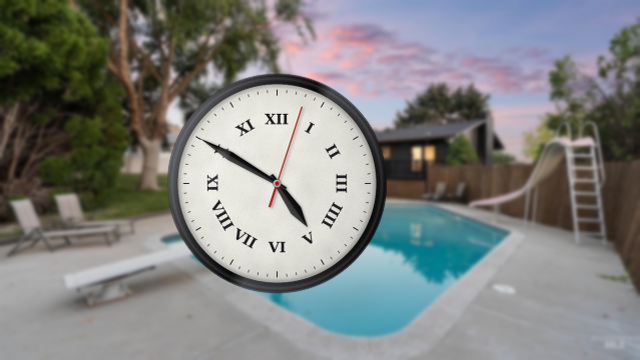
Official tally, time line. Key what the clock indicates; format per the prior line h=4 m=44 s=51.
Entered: h=4 m=50 s=3
